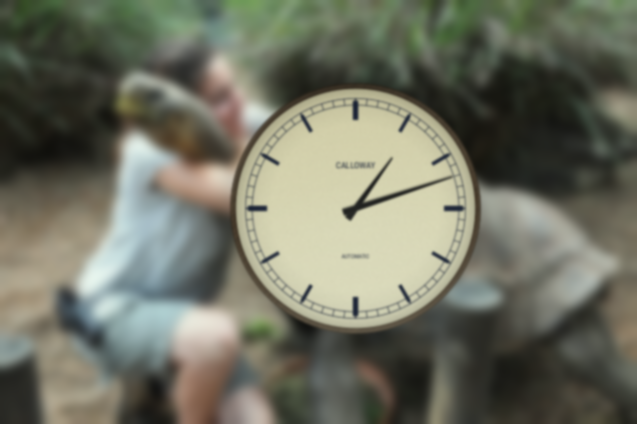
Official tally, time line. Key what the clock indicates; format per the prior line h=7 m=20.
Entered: h=1 m=12
